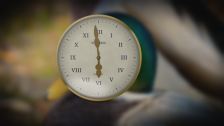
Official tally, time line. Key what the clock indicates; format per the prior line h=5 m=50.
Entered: h=5 m=59
